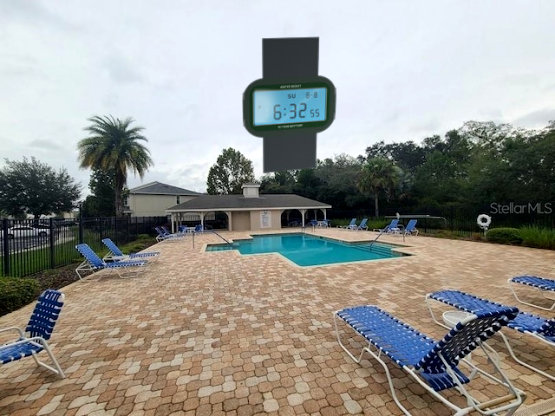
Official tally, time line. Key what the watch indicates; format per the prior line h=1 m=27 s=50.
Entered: h=6 m=32 s=55
